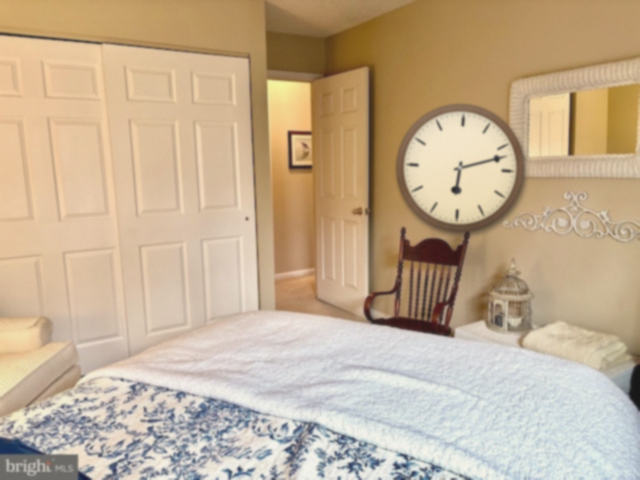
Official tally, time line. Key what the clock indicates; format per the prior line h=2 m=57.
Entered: h=6 m=12
